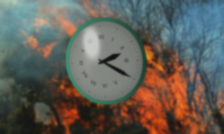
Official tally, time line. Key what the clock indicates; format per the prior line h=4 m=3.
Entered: h=2 m=20
